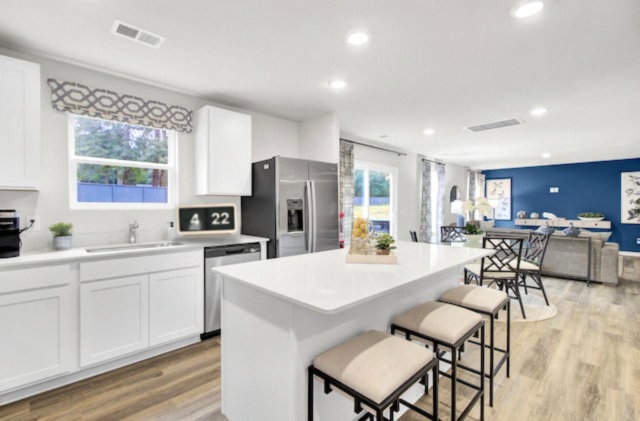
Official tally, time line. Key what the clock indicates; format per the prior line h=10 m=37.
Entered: h=4 m=22
